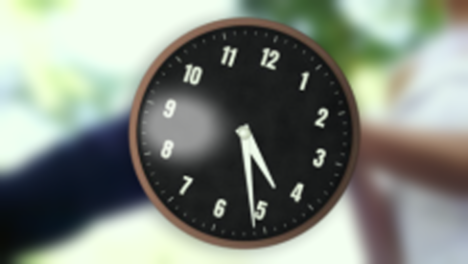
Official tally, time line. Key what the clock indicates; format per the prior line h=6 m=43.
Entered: h=4 m=26
